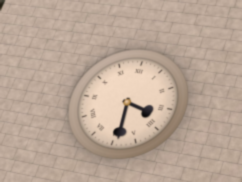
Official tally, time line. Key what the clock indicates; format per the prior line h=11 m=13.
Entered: h=3 m=29
